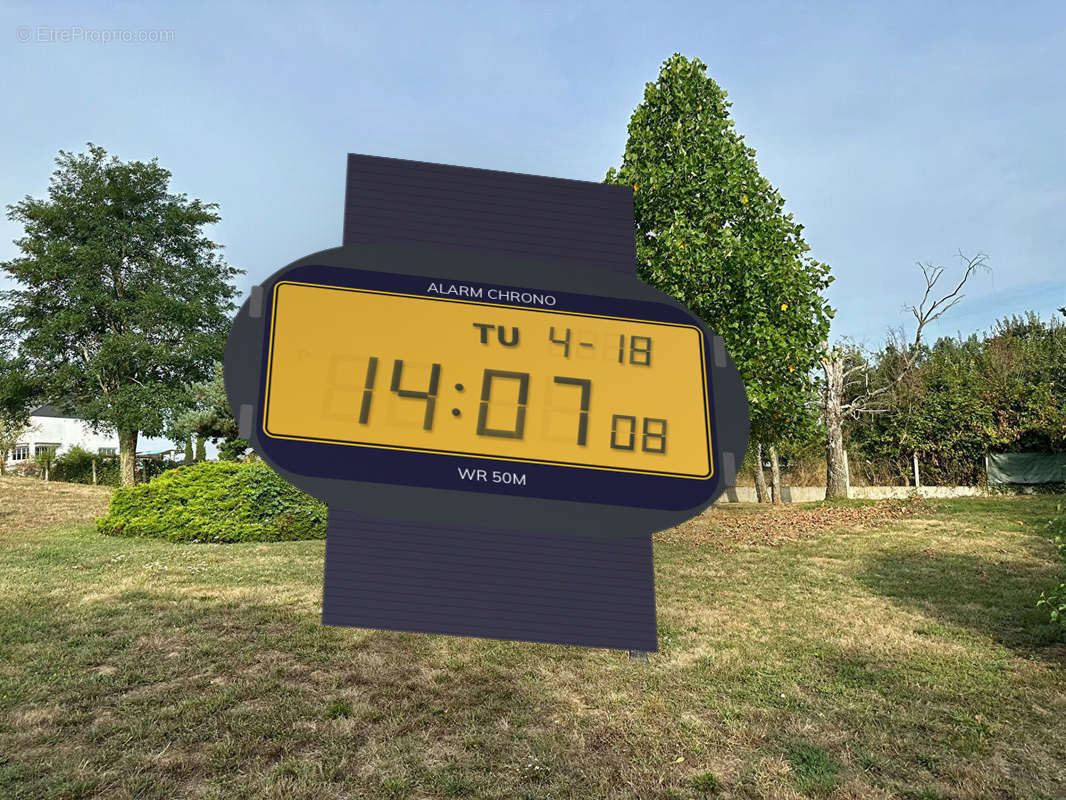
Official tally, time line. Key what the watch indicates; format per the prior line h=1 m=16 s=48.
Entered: h=14 m=7 s=8
